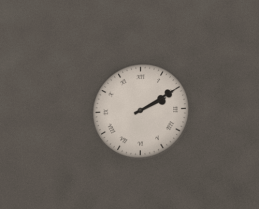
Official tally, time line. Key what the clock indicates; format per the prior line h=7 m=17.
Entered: h=2 m=10
